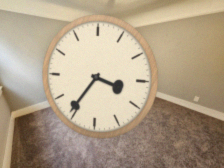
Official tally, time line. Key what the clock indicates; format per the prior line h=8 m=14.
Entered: h=3 m=36
